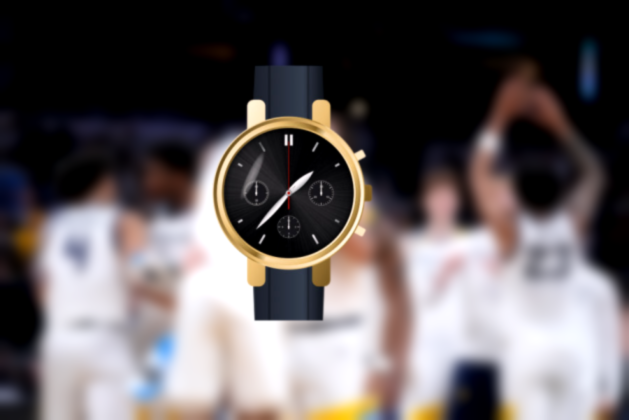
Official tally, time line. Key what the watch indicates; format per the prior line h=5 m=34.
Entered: h=1 m=37
